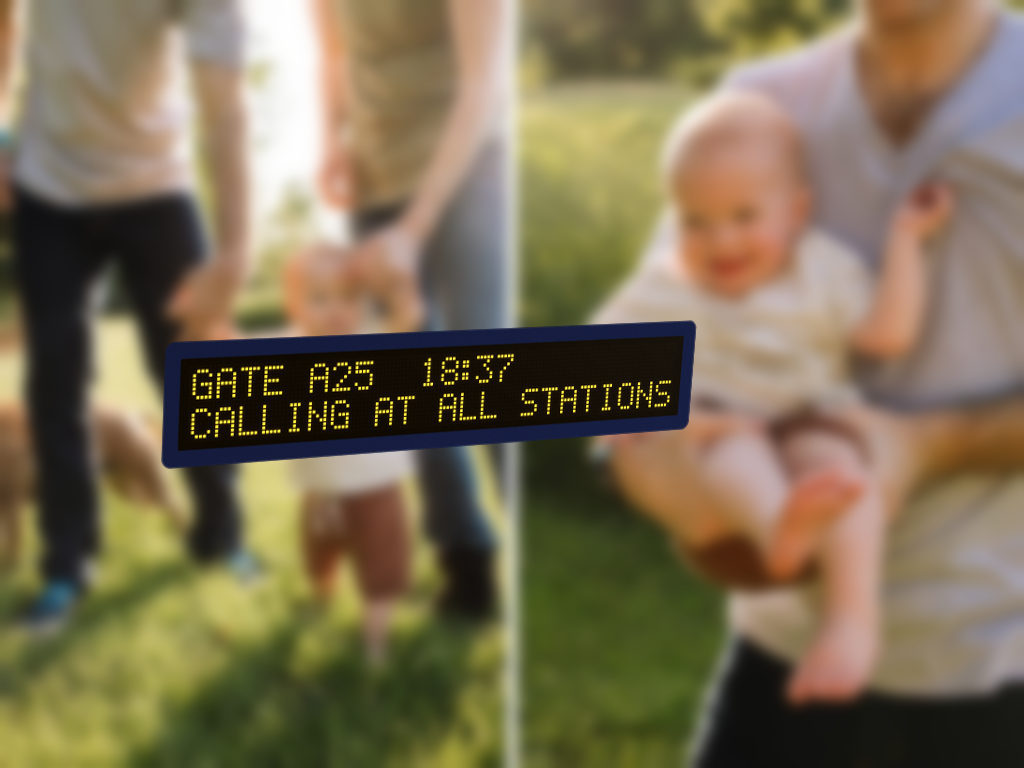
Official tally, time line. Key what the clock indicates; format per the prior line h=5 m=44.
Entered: h=18 m=37
